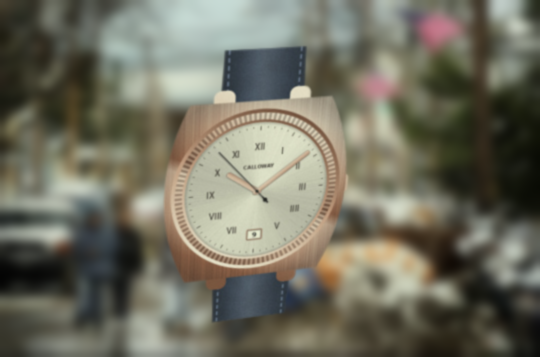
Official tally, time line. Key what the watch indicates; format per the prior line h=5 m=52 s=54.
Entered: h=10 m=8 s=53
